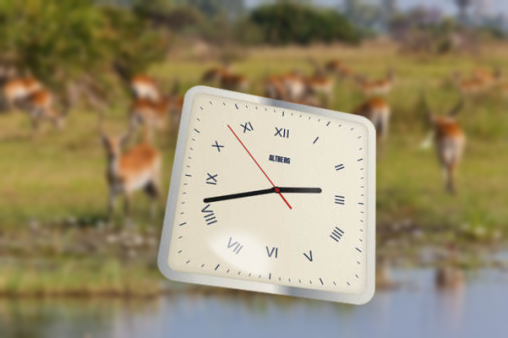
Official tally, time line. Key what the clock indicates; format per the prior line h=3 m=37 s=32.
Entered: h=2 m=41 s=53
